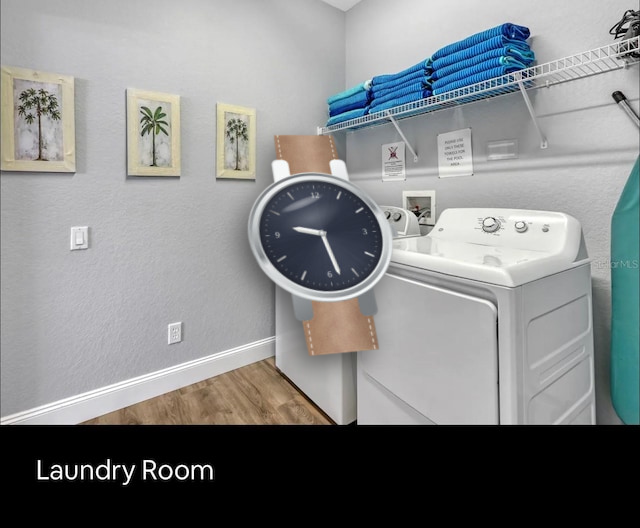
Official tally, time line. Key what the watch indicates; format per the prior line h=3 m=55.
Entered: h=9 m=28
